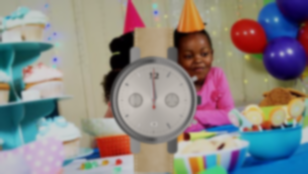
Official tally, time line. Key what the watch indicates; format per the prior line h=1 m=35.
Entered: h=11 m=59
